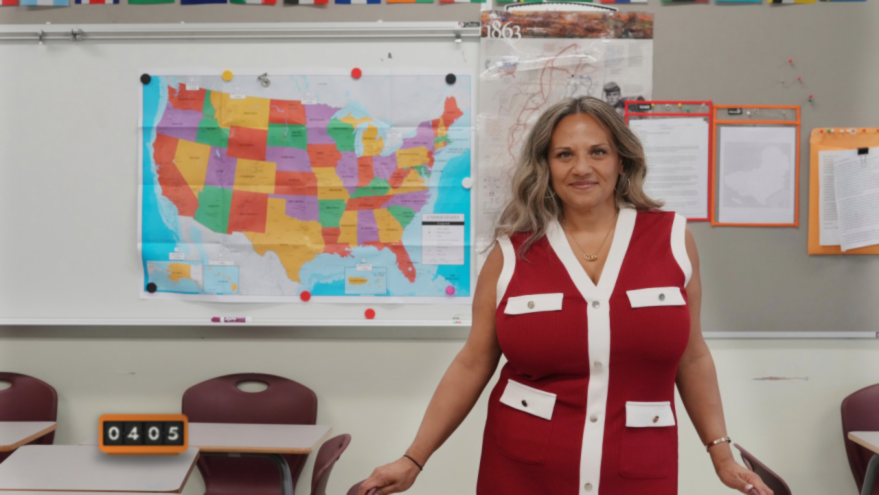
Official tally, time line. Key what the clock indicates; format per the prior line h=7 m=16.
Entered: h=4 m=5
